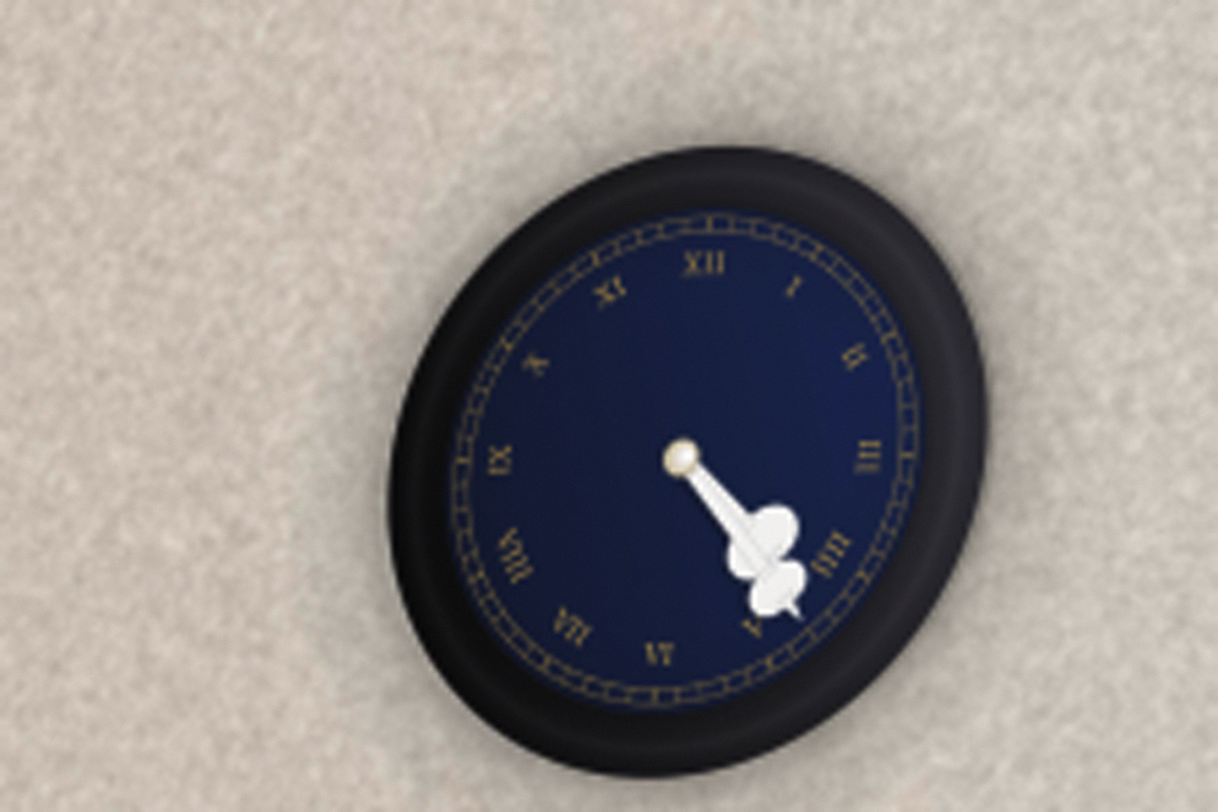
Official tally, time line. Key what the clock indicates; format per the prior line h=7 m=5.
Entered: h=4 m=23
